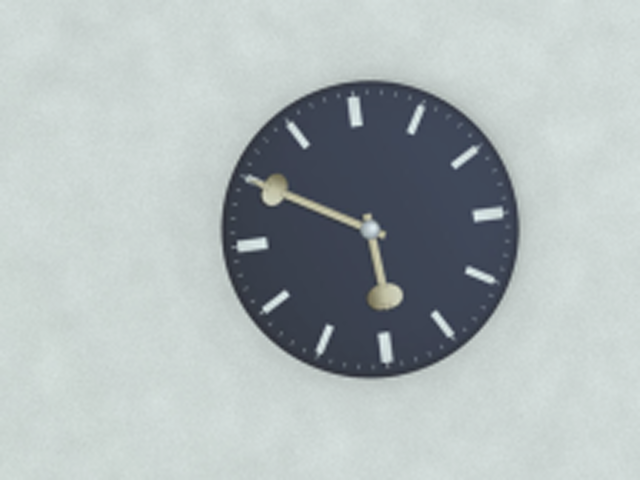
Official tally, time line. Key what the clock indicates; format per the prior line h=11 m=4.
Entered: h=5 m=50
